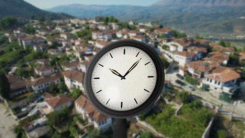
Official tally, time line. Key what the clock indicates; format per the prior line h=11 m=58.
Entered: h=10 m=7
